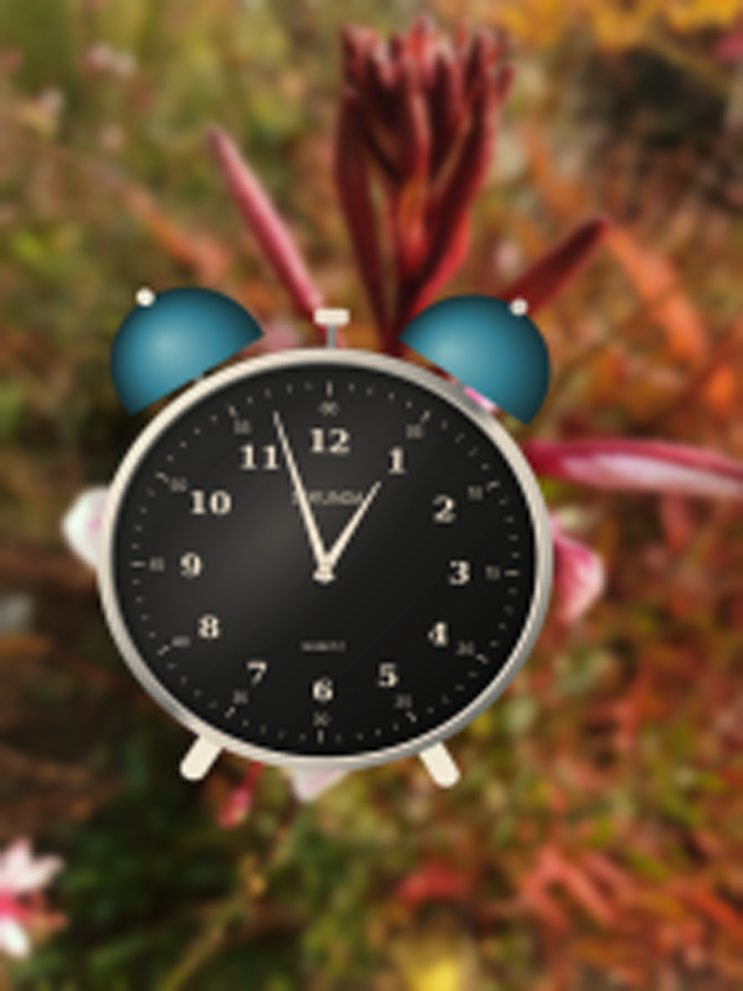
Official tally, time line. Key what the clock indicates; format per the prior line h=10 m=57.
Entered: h=12 m=57
